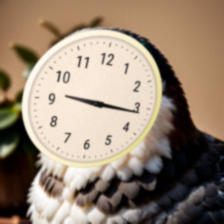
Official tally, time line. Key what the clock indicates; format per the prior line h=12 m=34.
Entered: h=9 m=16
